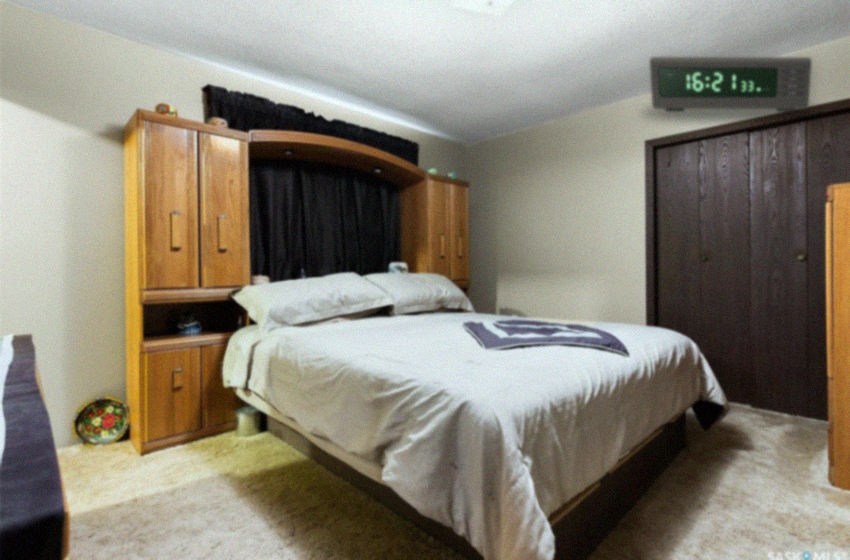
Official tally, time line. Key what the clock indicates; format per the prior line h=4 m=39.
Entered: h=16 m=21
